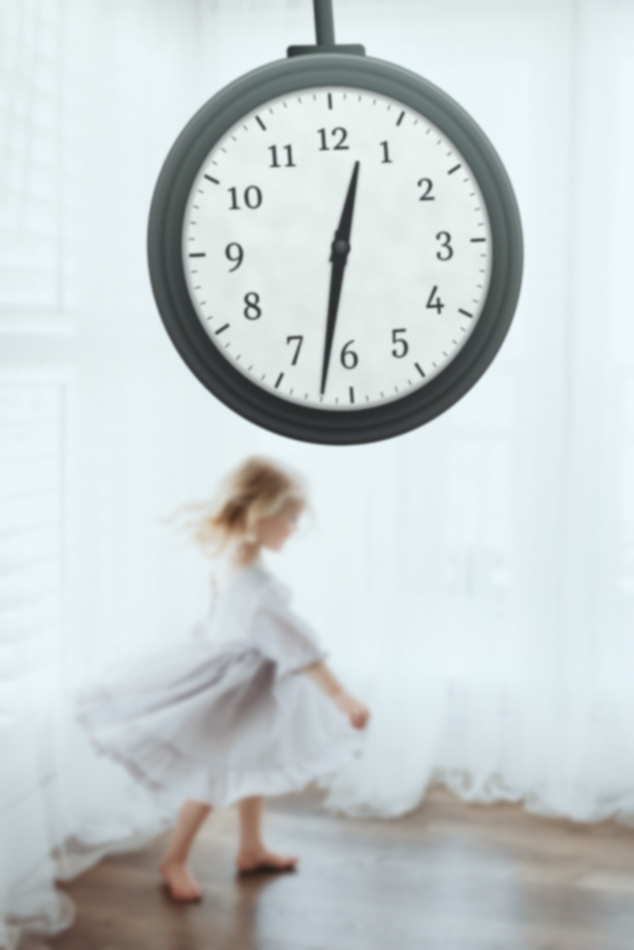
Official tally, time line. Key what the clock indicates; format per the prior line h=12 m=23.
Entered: h=12 m=32
